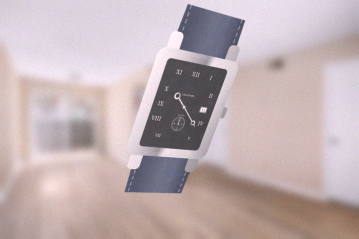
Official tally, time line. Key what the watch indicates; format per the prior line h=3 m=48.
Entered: h=10 m=22
